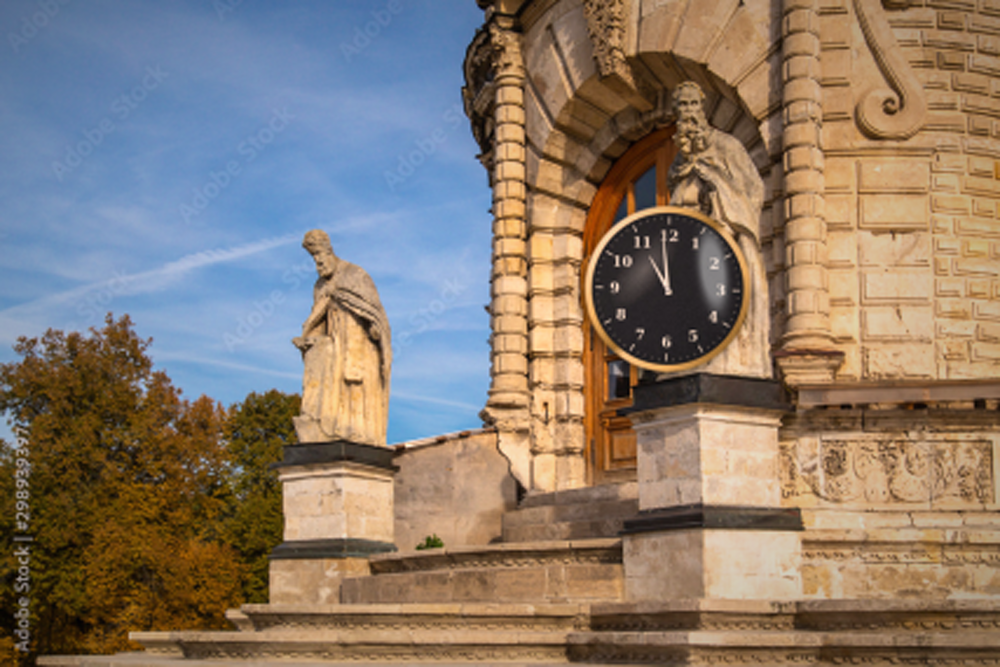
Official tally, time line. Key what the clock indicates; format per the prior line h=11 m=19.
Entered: h=10 m=59
